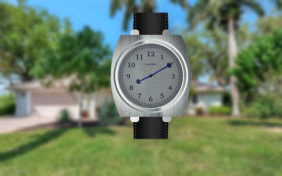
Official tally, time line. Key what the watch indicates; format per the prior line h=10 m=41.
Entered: h=8 m=10
